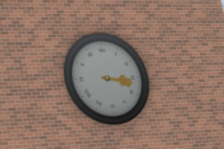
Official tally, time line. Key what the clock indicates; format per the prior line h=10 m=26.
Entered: h=3 m=17
